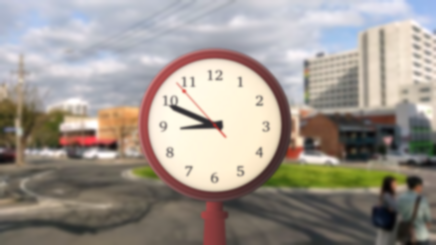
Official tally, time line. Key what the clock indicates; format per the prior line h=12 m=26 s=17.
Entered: h=8 m=48 s=53
